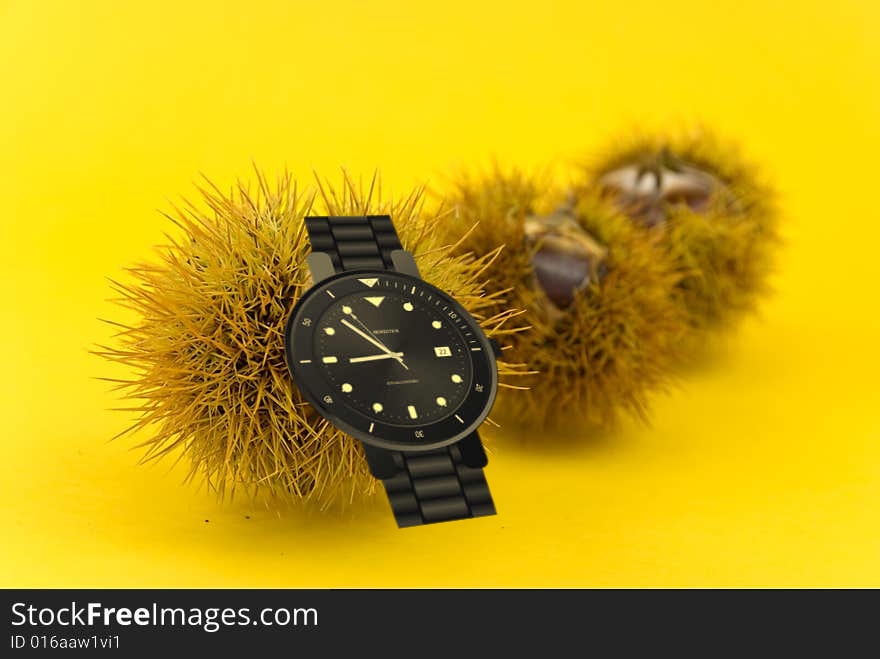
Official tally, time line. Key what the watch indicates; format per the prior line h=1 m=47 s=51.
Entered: h=8 m=52 s=55
